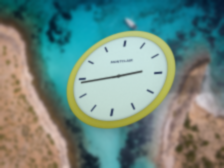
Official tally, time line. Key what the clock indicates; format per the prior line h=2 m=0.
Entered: h=2 m=44
